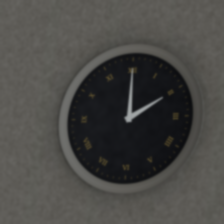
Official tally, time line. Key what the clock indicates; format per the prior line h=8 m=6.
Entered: h=2 m=0
